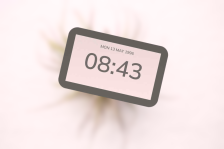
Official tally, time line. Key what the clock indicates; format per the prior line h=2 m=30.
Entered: h=8 m=43
